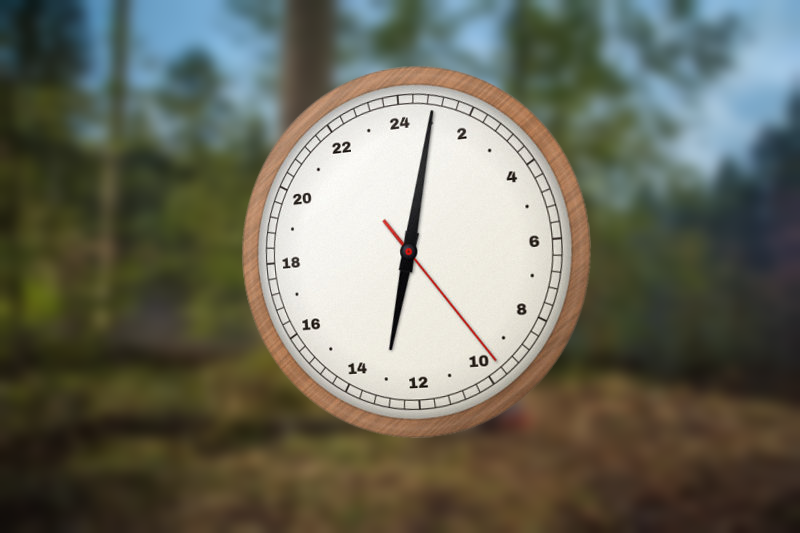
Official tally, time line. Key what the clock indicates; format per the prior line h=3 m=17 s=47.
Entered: h=13 m=2 s=24
